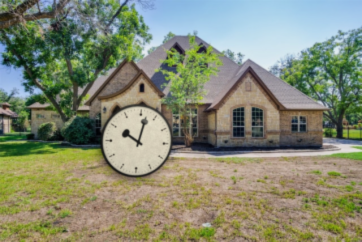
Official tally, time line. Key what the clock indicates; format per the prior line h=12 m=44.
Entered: h=10 m=2
